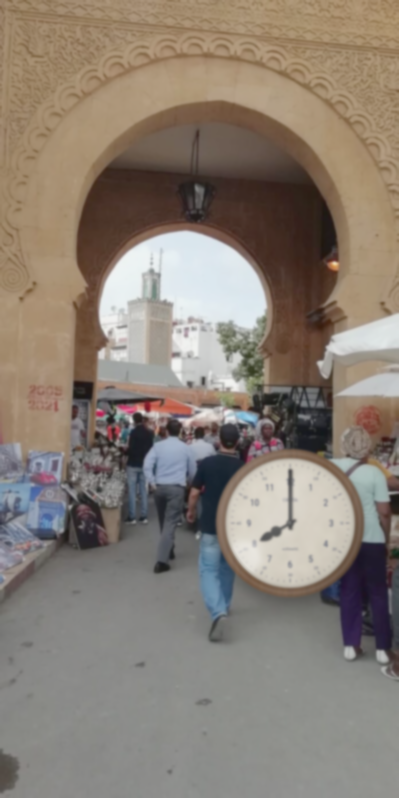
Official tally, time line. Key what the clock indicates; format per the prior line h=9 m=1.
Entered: h=8 m=0
